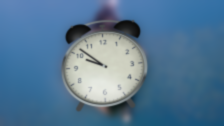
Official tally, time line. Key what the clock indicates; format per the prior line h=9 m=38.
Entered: h=9 m=52
